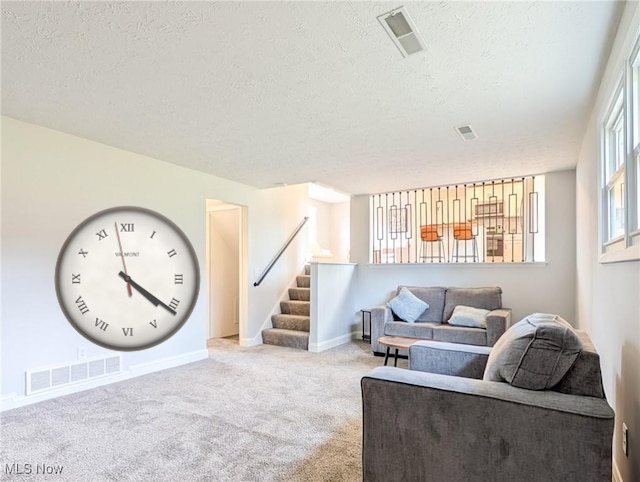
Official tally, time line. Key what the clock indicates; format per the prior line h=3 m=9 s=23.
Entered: h=4 m=20 s=58
